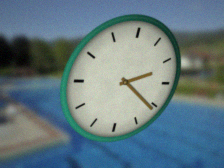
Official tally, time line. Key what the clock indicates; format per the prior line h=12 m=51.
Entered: h=2 m=21
